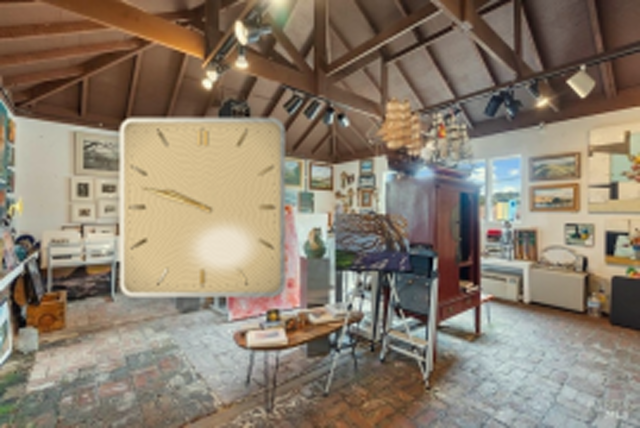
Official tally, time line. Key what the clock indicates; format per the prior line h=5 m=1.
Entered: h=9 m=48
